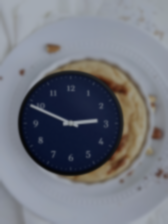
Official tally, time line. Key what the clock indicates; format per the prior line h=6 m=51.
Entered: h=2 m=49
